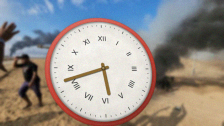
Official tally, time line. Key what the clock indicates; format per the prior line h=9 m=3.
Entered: h=5 m=42
